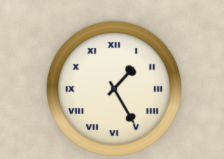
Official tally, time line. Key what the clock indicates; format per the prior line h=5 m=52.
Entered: h=1 m=25
